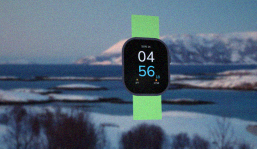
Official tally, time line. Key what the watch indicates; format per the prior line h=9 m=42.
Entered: h=4 m=56
